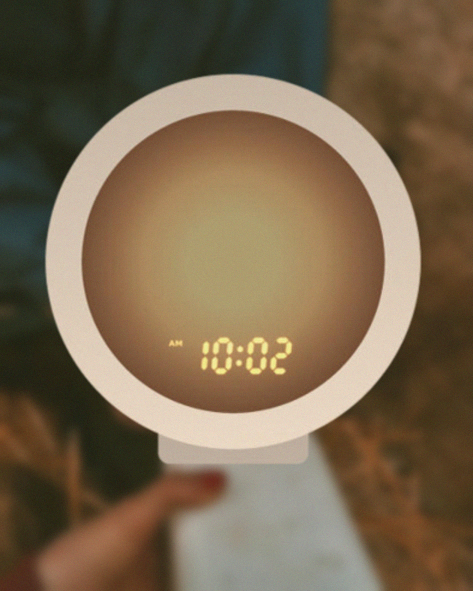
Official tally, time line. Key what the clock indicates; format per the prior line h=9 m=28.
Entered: h=10 m=2
